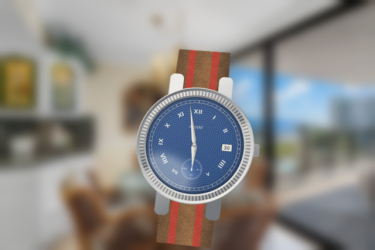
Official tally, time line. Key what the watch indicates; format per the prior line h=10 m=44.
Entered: h=5 m=58
